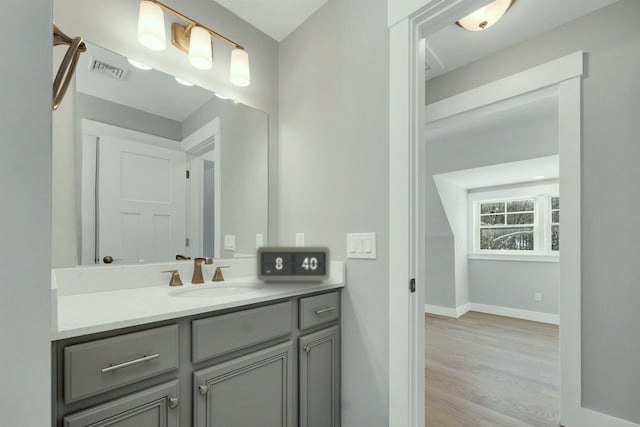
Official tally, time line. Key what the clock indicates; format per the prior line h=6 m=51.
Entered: h=8 m=40
